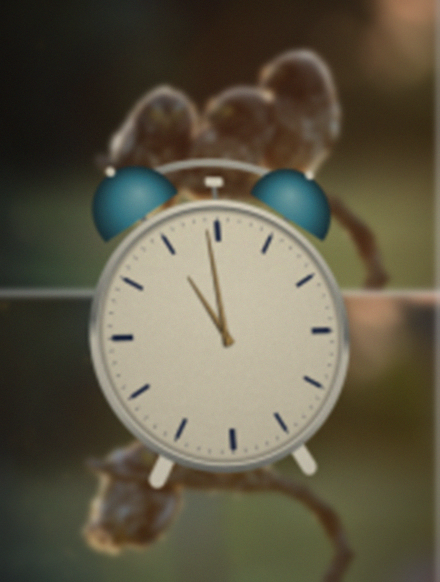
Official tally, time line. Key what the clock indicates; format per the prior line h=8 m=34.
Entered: h=10 m=59
